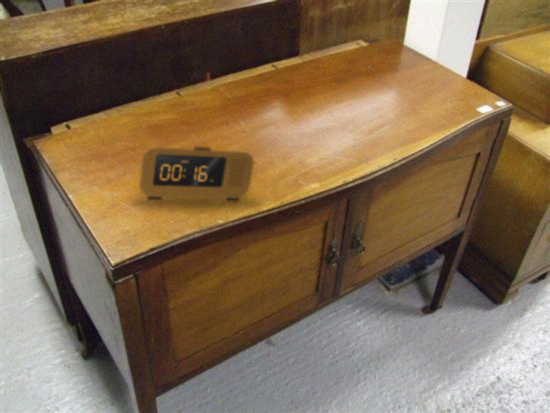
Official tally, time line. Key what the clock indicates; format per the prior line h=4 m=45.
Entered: h=0 m=16
